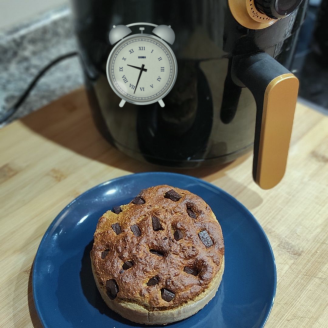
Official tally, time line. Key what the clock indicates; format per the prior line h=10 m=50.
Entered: h=9 m=33
